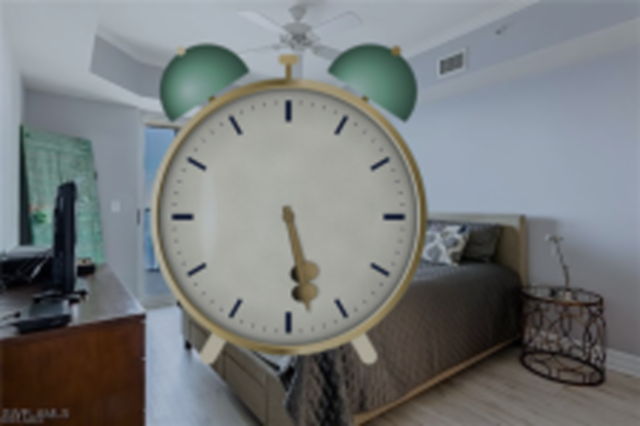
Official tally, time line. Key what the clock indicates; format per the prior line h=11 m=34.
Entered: h=5 m=28
